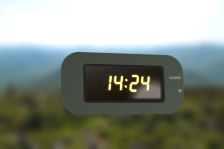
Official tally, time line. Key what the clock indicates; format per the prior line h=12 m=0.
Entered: h=14 m=24
